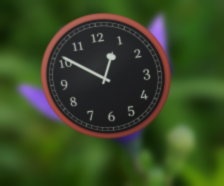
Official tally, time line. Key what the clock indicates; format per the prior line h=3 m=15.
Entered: h=12 m=51
